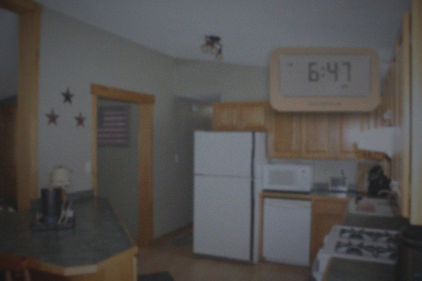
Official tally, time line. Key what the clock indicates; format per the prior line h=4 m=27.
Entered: h=6 m=47
